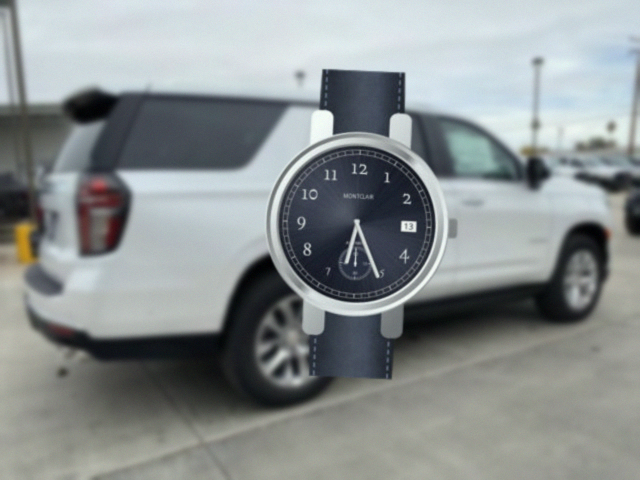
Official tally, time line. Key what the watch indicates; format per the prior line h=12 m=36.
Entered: h=6 m=26
